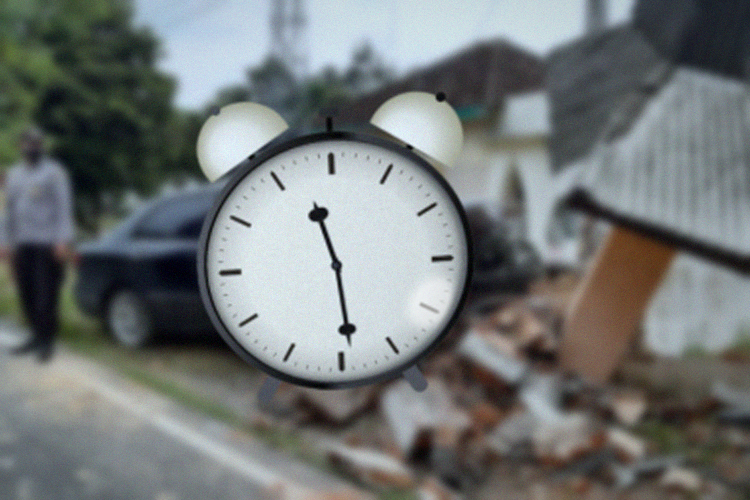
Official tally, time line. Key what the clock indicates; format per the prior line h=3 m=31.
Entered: h=11 m=29
